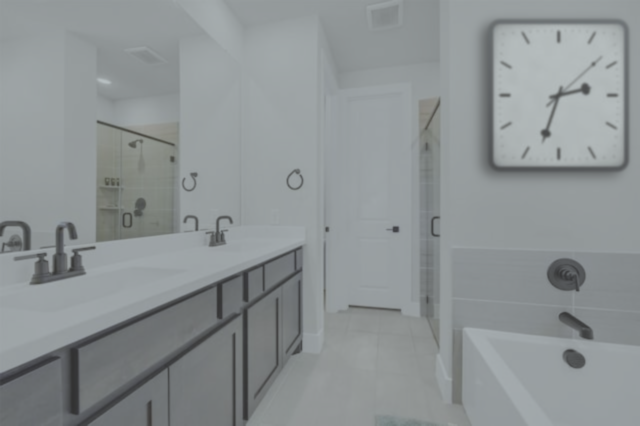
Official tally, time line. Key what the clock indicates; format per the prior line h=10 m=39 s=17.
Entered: h=2 m=33 s=8
